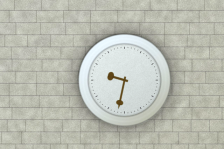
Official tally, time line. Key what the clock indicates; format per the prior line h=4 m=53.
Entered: h=9 m=32
